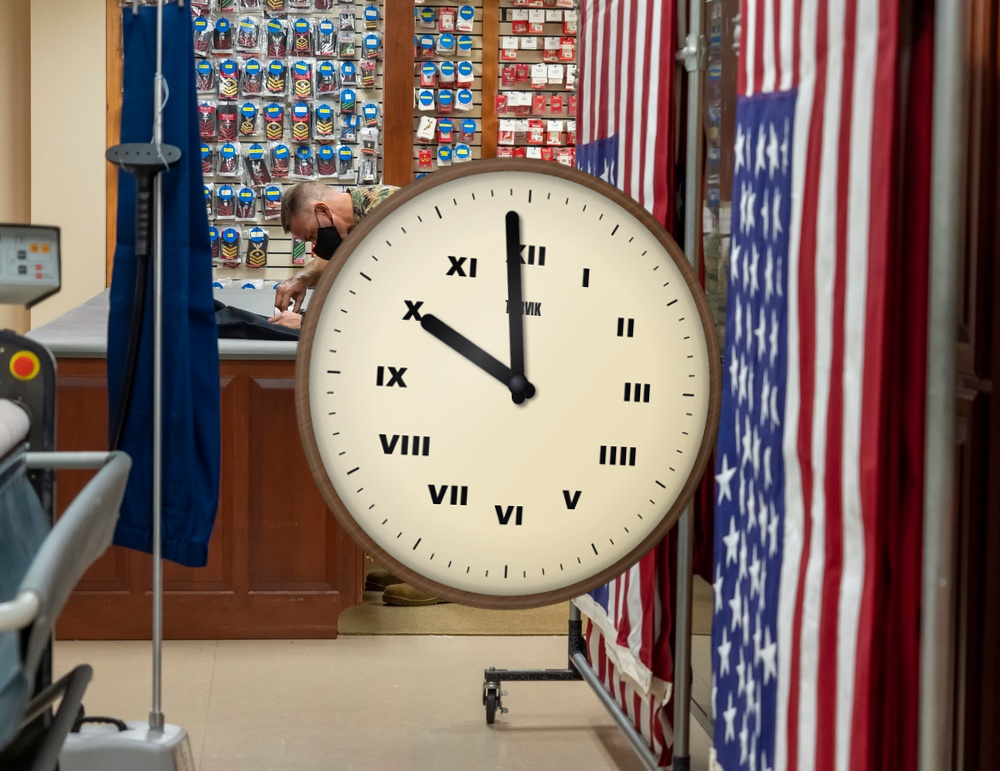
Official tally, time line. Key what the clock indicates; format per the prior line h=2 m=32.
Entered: h=9 m=59
